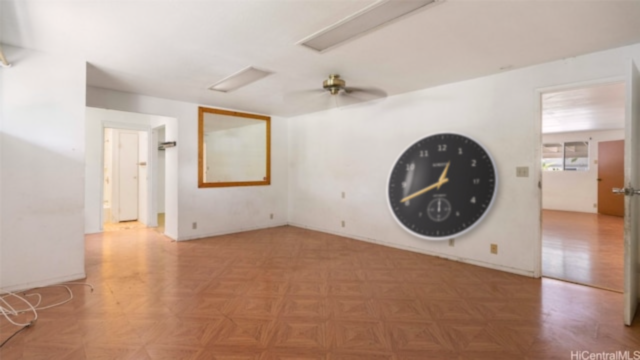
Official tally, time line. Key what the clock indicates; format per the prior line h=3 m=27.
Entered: h=12 m=41
